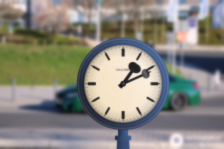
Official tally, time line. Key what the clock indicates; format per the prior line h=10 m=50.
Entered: h=1 m=11
